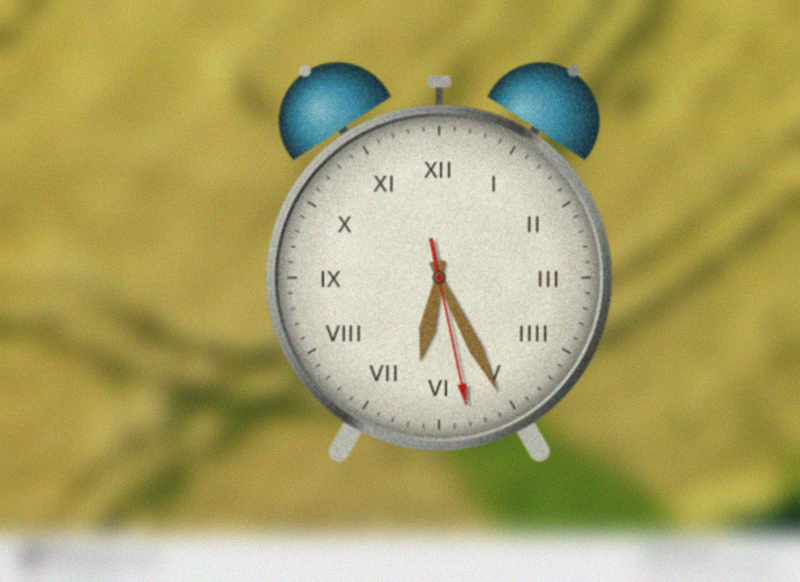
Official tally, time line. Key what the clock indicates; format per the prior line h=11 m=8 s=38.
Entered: h=6 m=25 s=28
